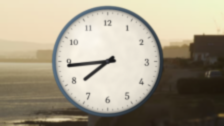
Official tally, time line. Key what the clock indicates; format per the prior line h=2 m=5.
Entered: h=7 m=44
